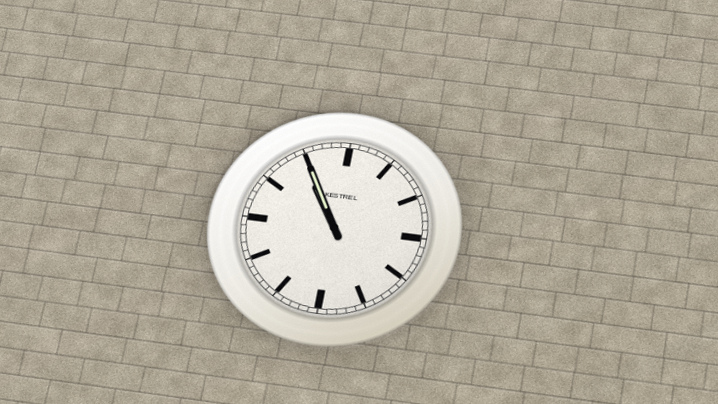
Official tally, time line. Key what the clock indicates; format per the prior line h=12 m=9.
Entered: h=10 m=55
